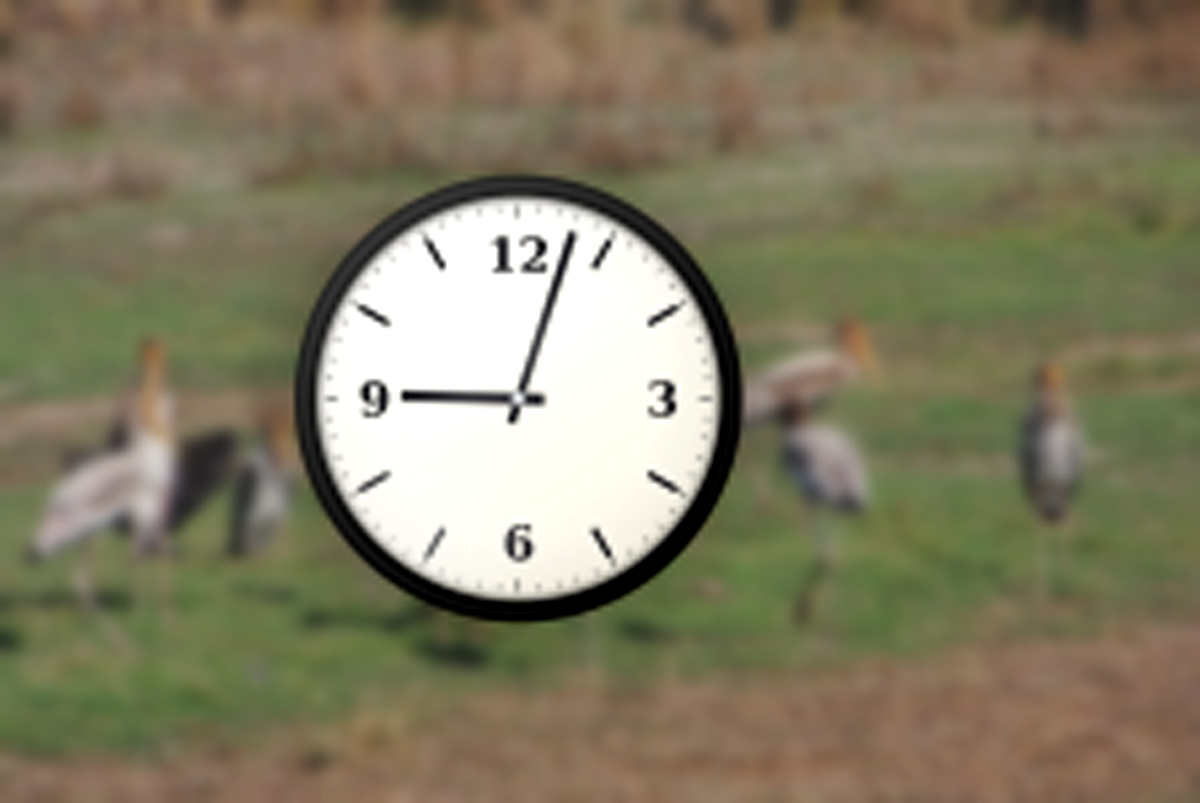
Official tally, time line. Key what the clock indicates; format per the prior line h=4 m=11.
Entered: h=9 m=3
